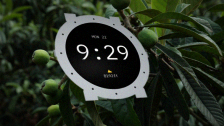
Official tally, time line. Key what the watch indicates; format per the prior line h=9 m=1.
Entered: h=9 m=29
